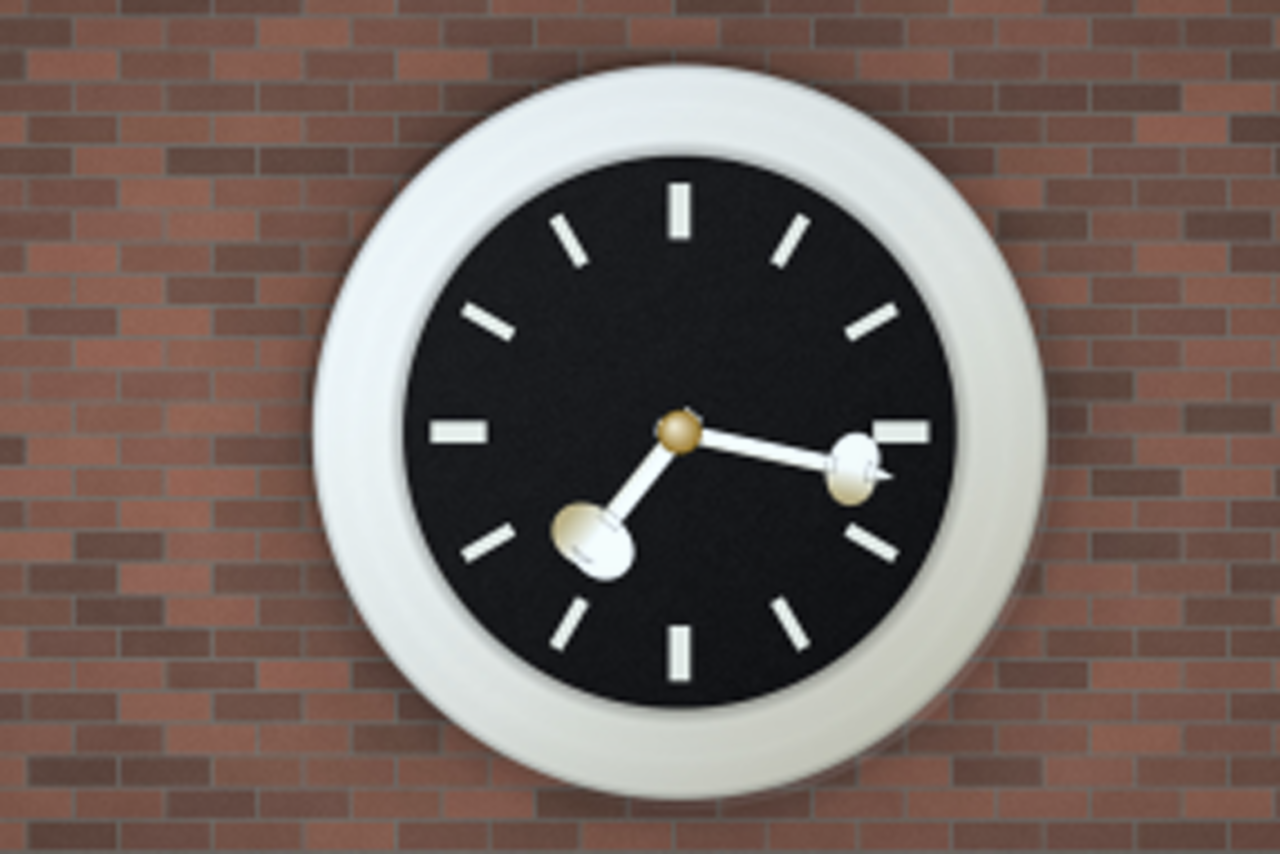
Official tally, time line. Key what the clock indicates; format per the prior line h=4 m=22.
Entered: h=7 m=17
